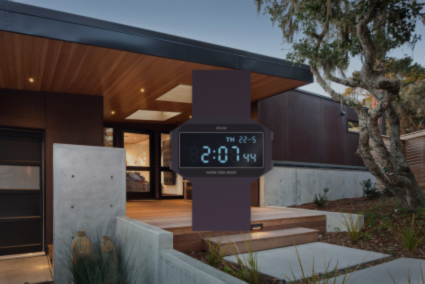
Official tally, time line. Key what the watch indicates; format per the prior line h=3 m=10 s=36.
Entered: h=2 m=7 s=44
